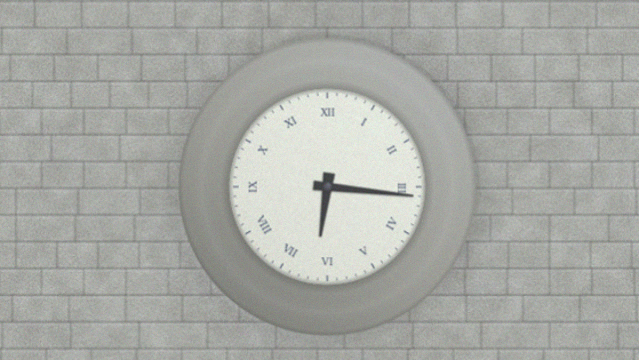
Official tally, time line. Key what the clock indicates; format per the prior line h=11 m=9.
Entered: h=6 m=16
